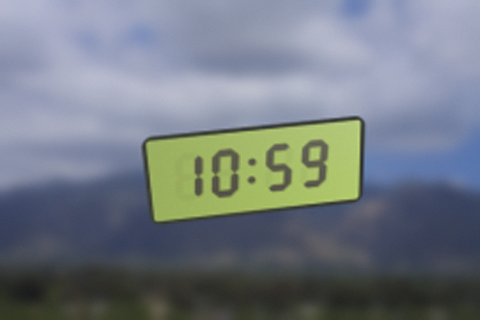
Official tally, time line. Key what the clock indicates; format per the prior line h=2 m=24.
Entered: h=10 m=59
